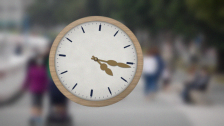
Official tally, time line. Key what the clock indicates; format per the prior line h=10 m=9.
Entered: h=4 m=16
